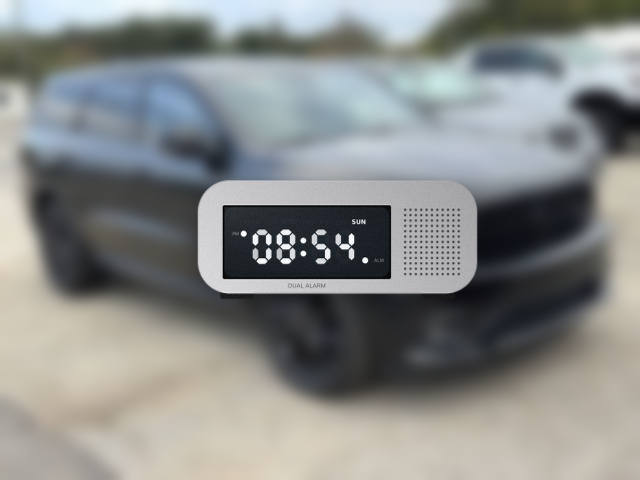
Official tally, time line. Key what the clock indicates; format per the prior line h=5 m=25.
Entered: h=8 m=54
